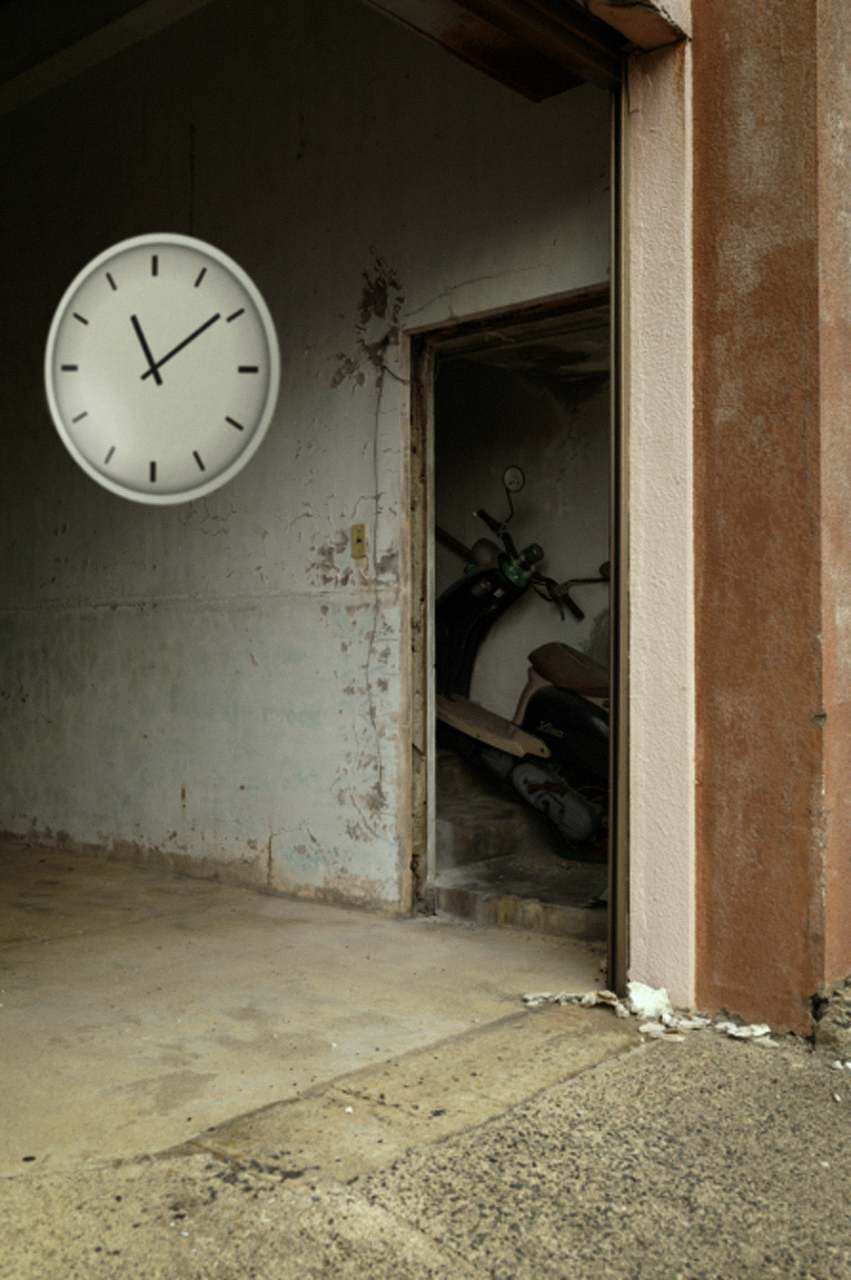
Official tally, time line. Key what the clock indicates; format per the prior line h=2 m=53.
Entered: h=11 m=9
